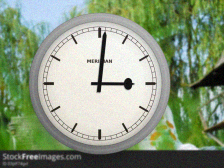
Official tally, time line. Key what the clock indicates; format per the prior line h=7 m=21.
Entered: h=3 m=1
